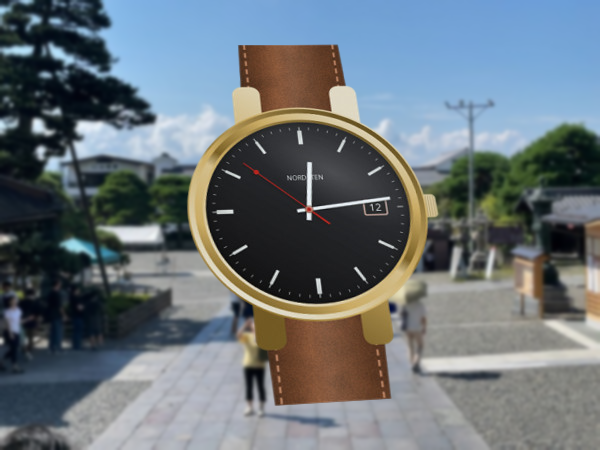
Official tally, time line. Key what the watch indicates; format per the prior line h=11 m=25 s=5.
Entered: h=12 m=13 s=52
